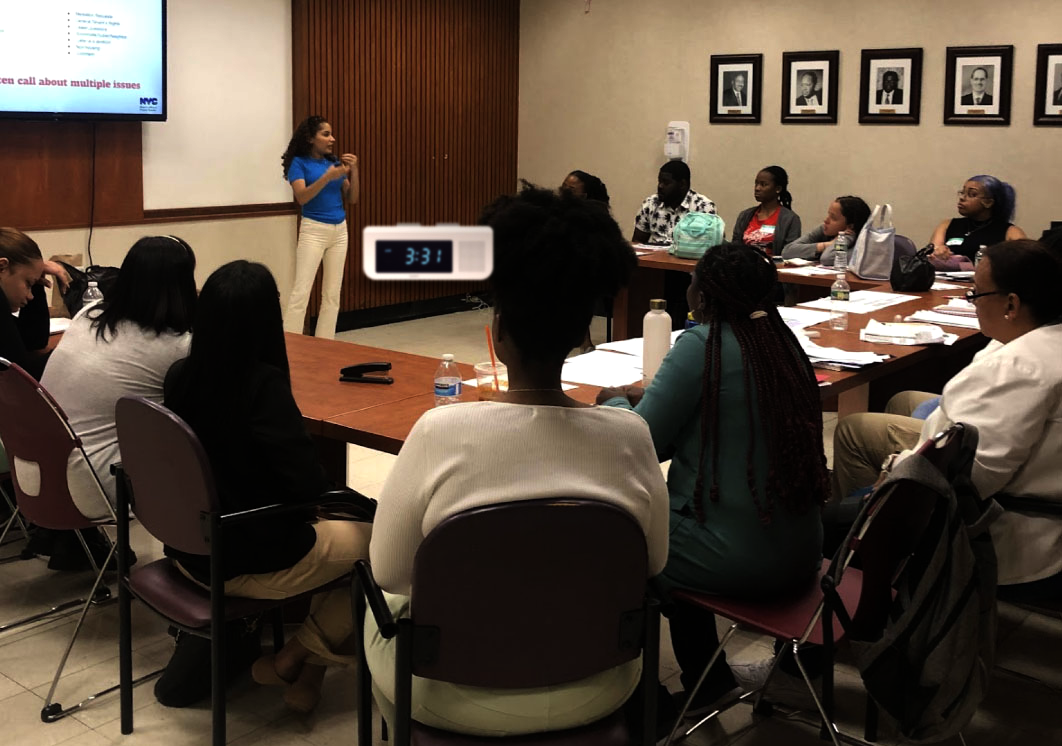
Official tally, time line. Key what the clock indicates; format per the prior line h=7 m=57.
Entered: h=3 m=31
